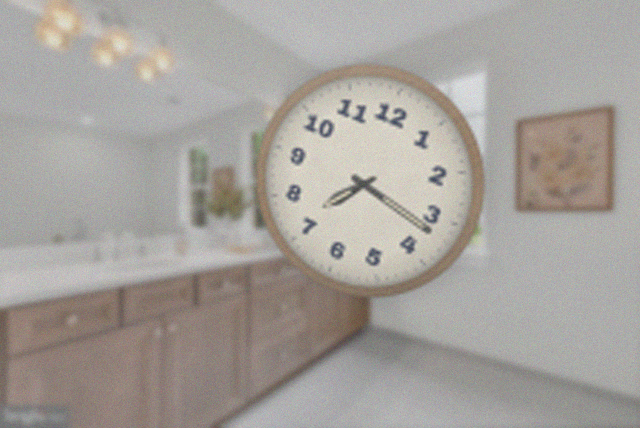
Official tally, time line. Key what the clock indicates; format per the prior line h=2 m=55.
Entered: h=7 m=17
